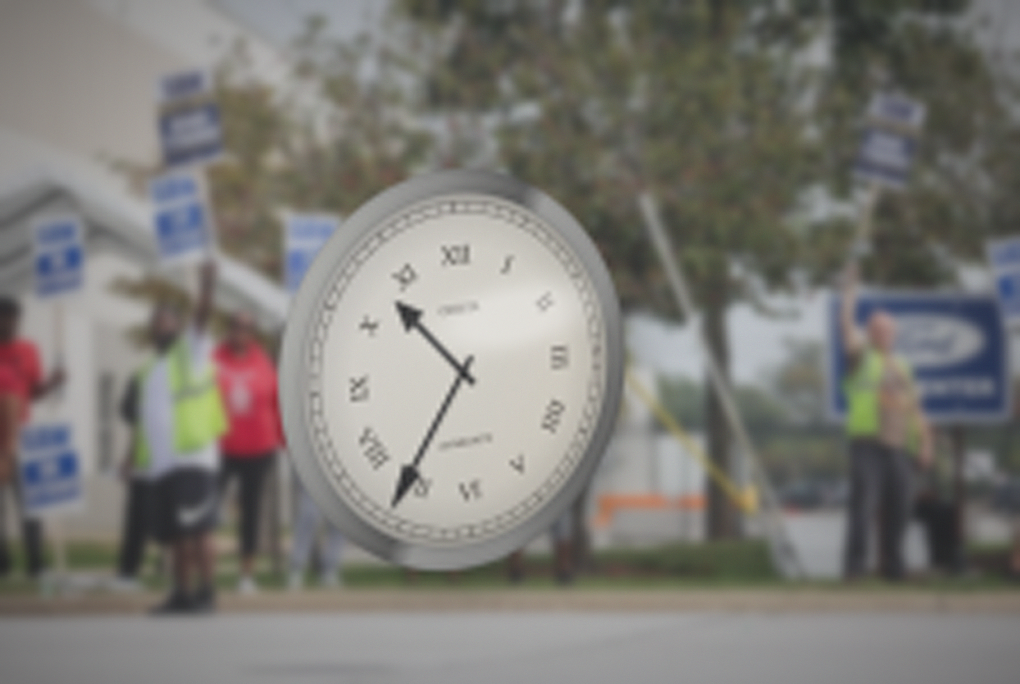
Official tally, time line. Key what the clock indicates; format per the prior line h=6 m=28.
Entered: h=10 m=36
